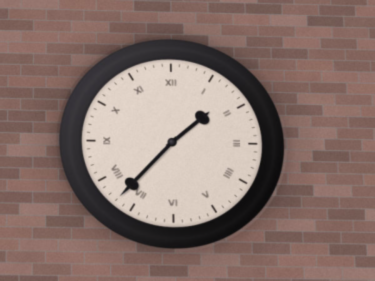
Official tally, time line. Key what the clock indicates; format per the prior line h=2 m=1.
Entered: h=1 m=37
